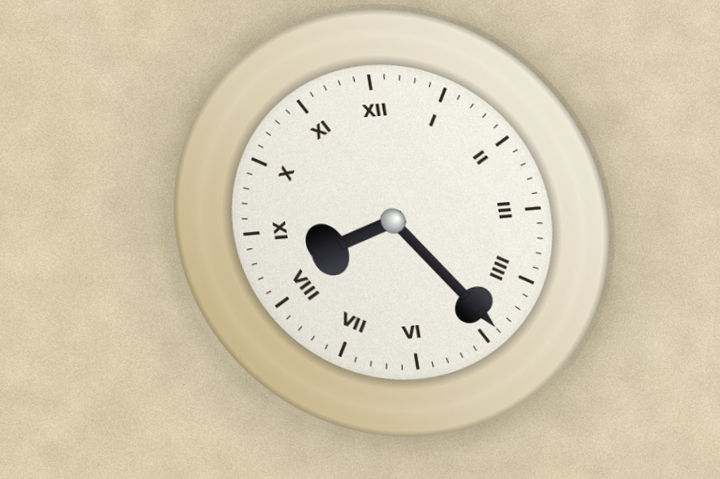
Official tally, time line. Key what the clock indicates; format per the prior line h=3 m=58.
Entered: h=8 m=24
